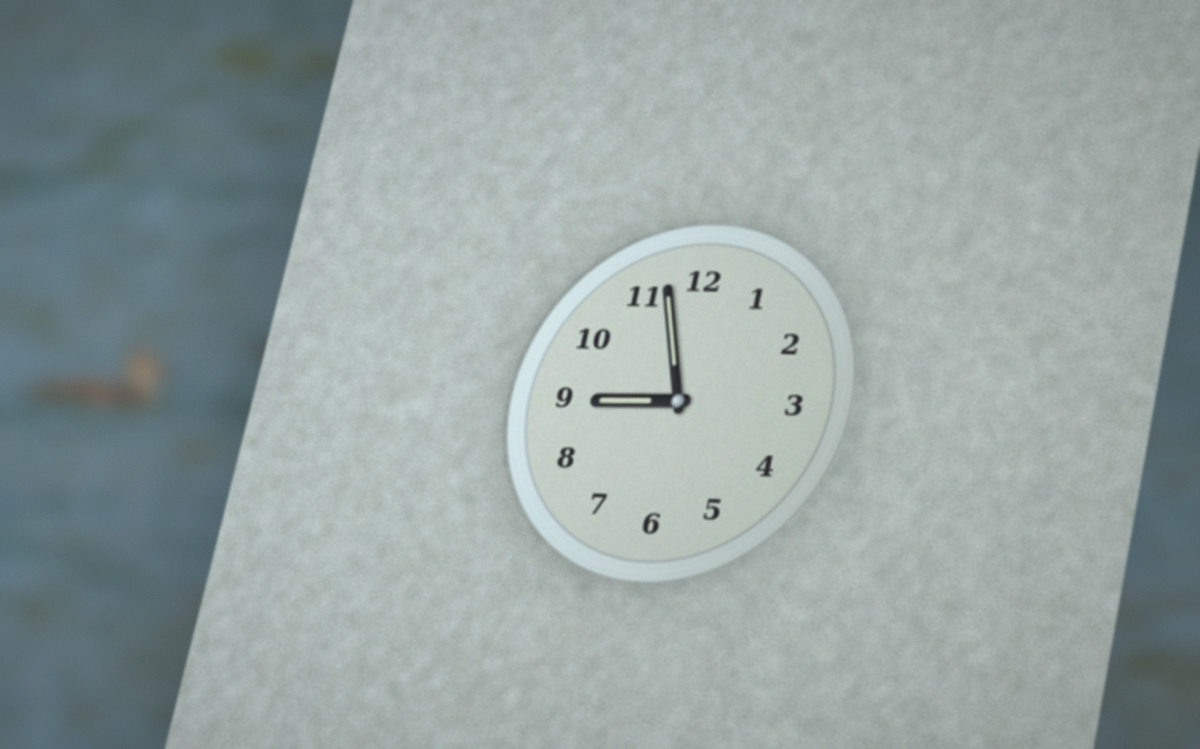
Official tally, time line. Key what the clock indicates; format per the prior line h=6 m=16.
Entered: h=8 m=57
